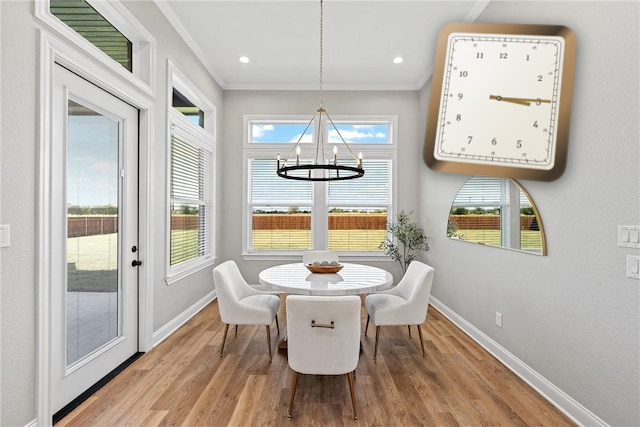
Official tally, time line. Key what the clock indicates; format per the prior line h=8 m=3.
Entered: h=3 m=15
